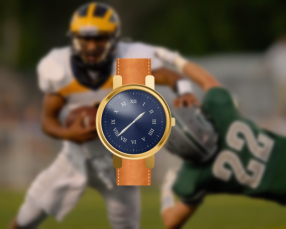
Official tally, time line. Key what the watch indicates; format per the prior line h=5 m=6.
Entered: h=1 m=38
